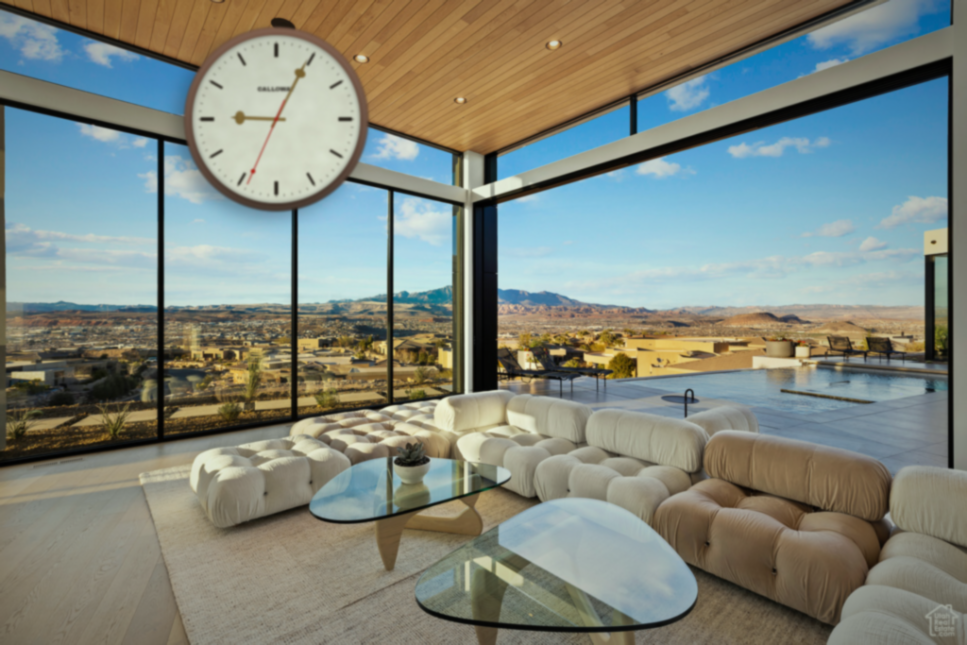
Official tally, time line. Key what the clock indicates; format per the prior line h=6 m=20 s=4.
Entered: h=9 m=4 s=34
